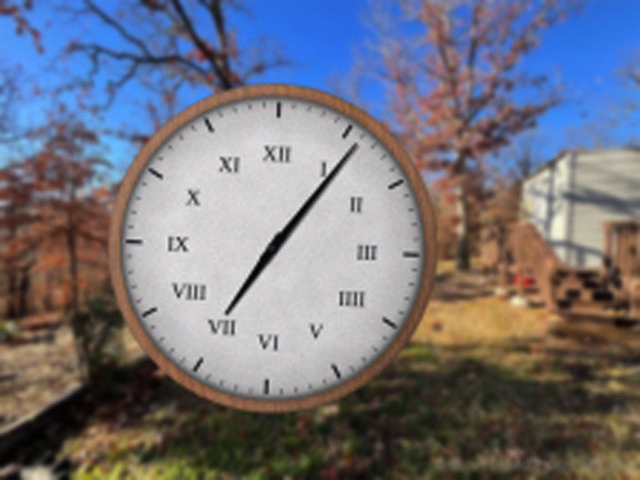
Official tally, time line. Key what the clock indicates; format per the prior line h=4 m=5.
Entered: h=7 m=6
